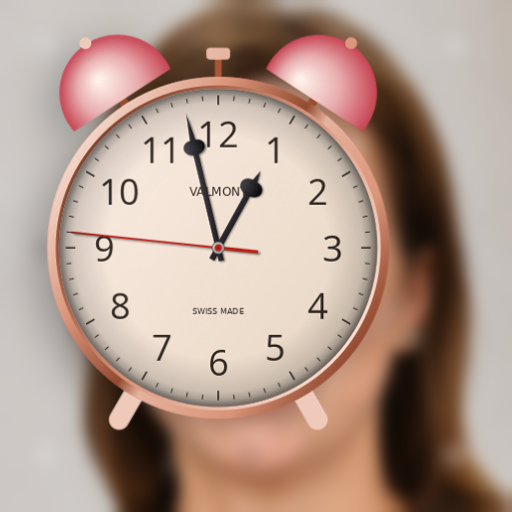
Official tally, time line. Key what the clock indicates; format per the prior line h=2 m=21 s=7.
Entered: h=12 m=57 s=46
